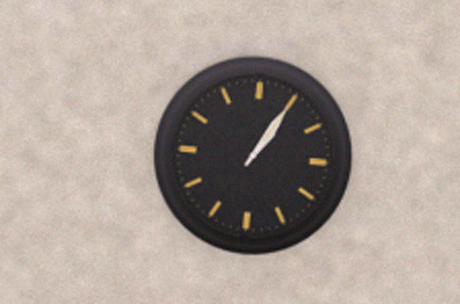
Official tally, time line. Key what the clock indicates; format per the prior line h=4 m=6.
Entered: h=1 m=5
